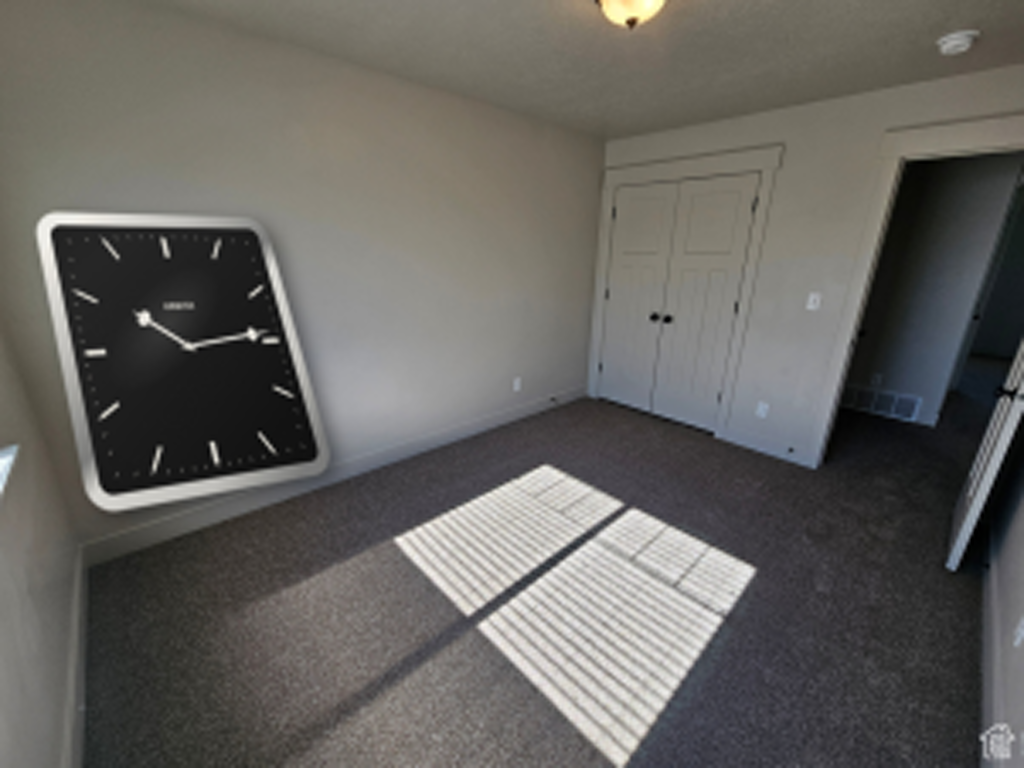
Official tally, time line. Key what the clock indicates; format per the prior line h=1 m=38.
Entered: h=10 m=14
